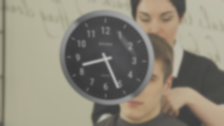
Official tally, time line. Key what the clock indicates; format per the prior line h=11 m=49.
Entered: h=8 m=26
